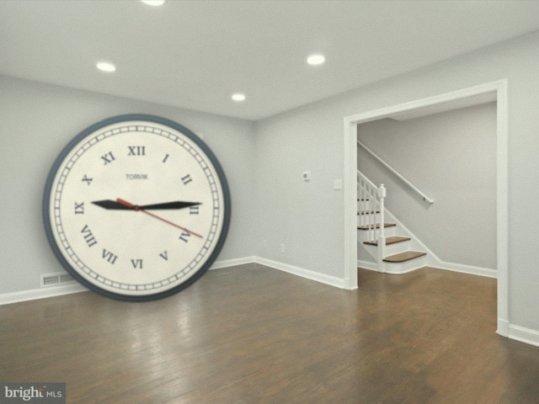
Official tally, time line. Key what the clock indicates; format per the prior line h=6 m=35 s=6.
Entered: h=9 m=14 s=19
